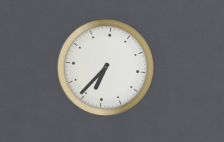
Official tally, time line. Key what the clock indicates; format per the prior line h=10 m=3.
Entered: h=6 m=36
